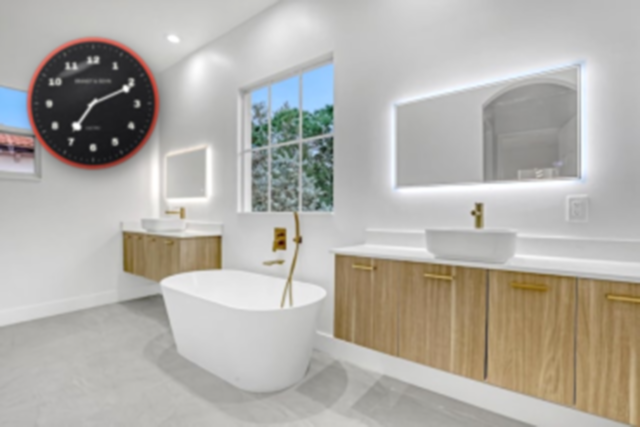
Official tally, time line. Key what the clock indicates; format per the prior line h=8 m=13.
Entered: h=7 m=11
